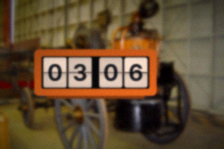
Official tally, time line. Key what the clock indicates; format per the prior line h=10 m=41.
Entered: h=3 m=6
